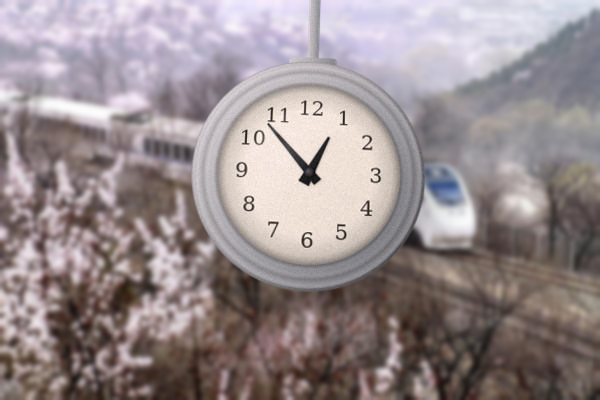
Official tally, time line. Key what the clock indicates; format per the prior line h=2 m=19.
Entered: h=12 m=53
